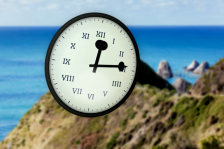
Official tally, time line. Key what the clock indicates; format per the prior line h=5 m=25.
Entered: h=12 m=14
